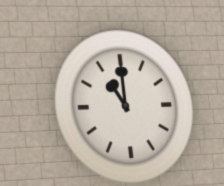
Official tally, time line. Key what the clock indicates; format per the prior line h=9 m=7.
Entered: h=11 m=0
